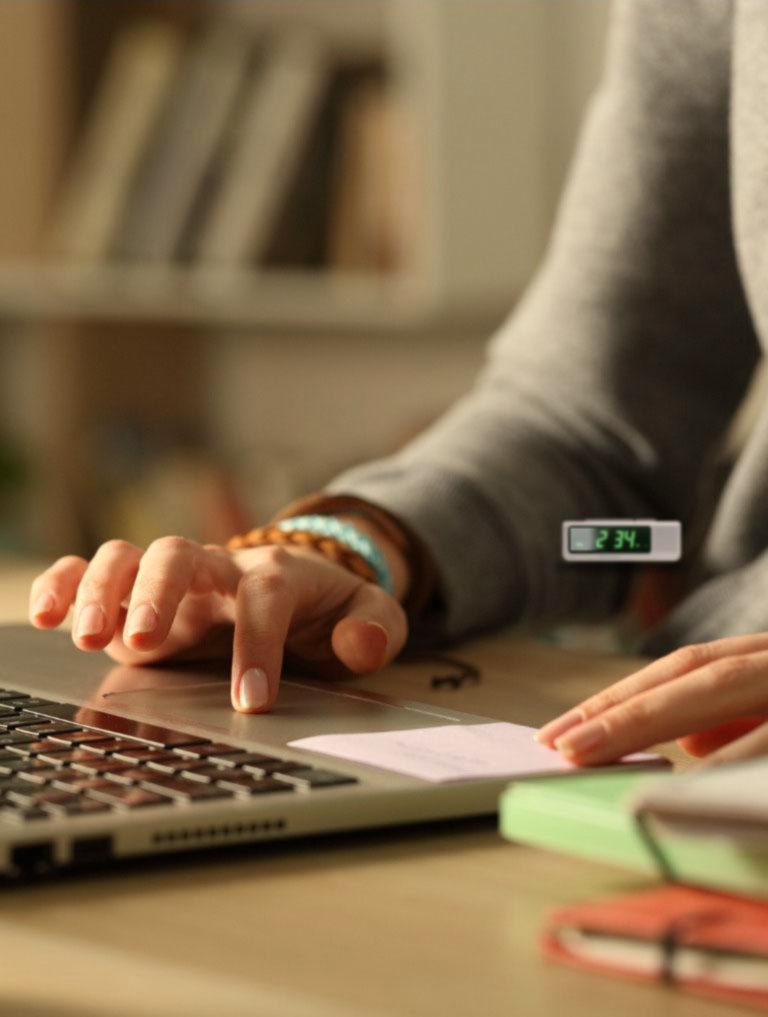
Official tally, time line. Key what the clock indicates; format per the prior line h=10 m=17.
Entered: h=2 m=34
